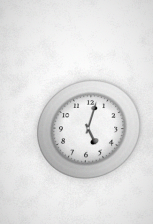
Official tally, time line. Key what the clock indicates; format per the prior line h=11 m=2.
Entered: h=5 m=2
